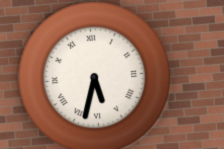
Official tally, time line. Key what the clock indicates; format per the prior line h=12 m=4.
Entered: h=5 m=33
